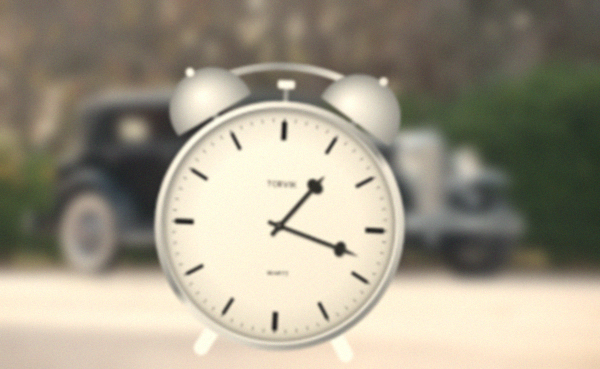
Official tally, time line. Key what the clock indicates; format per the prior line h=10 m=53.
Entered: h=1 m=18
